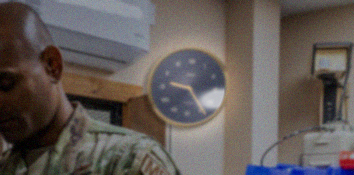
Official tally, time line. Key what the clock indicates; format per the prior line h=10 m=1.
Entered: h=9 m=24
